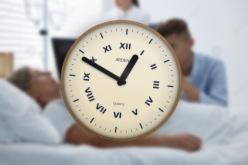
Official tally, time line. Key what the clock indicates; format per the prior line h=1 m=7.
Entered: h=12 m=49
